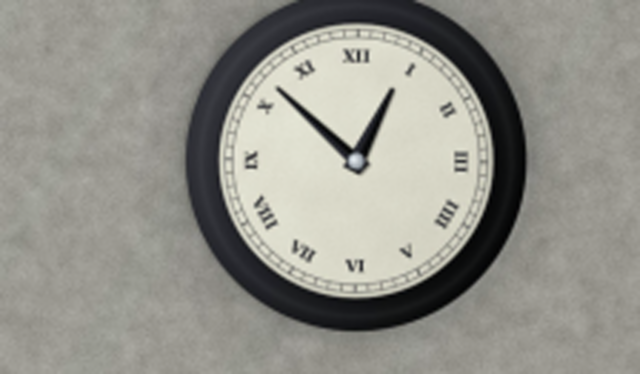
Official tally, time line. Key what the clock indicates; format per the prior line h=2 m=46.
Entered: h=12 m=52
